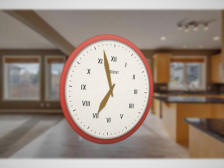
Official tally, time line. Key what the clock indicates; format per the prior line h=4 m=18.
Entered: h=6 m=57
